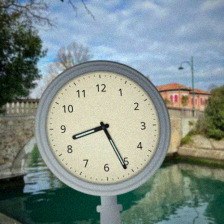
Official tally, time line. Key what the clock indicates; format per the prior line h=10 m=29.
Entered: h=8 m=26
